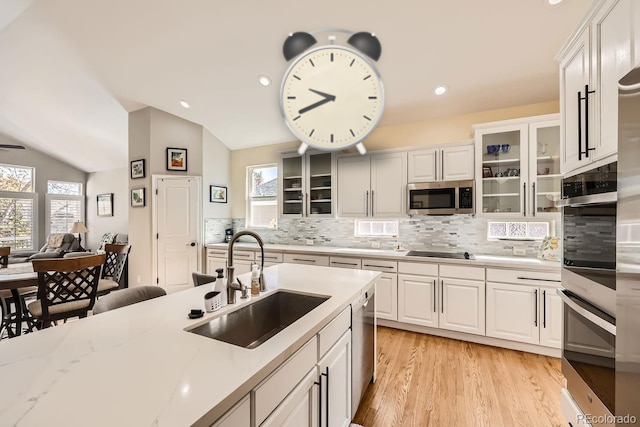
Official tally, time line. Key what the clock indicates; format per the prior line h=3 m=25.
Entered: h=9 m=41
